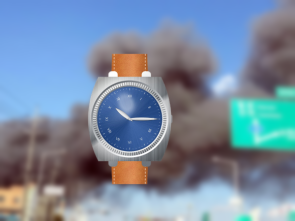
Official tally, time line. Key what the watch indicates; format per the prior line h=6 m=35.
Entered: h=10 m=15
